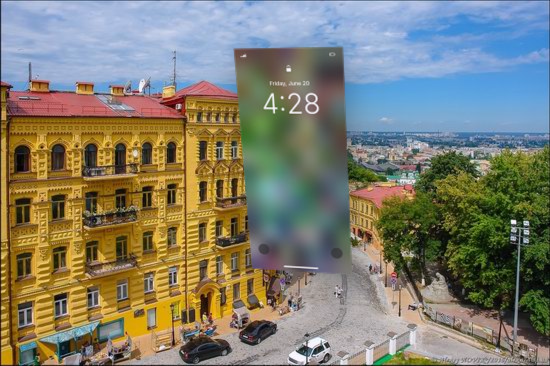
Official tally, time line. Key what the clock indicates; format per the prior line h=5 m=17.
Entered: h=4 m=28
